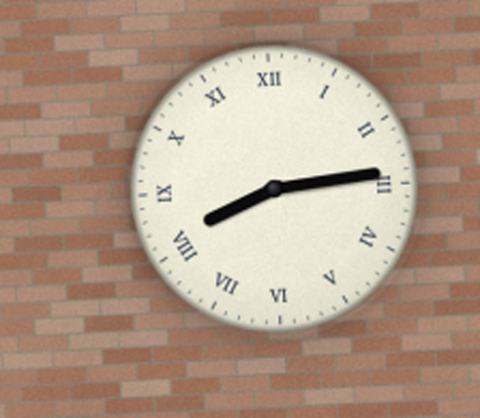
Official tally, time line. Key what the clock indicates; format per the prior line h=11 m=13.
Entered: h=8 m=14
